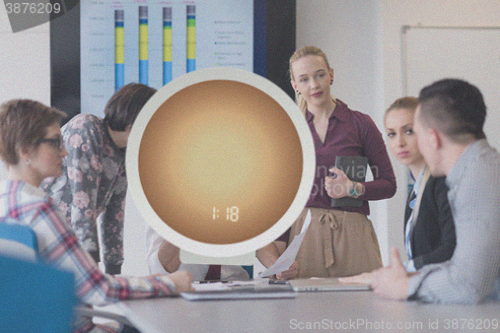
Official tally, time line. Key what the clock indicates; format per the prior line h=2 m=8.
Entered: h=1 m=18
